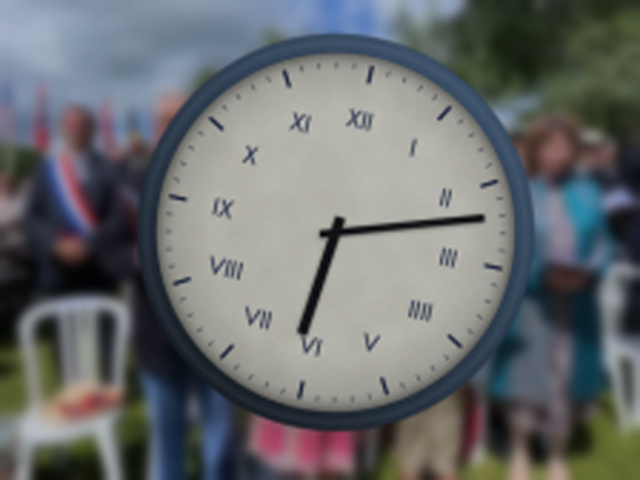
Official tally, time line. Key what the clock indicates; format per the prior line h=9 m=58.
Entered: h=6 m=12
